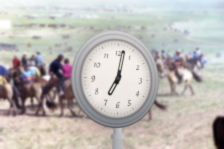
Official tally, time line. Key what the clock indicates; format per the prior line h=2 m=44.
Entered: h=7 m=2
